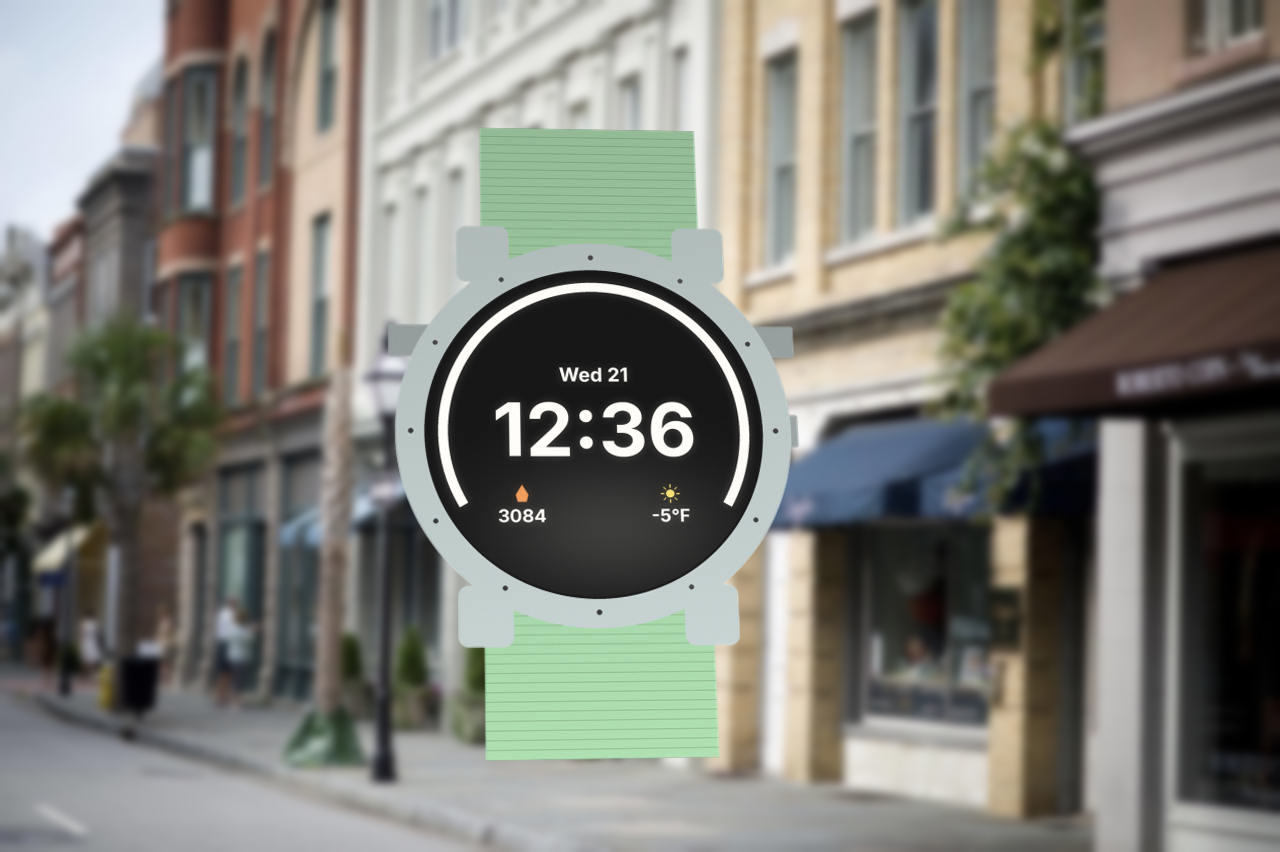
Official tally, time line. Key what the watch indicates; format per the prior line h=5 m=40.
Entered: h=12 m=36
